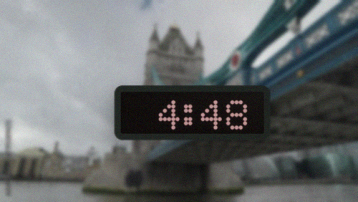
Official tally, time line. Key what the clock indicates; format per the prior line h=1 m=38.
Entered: h=4 m=48
